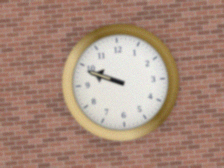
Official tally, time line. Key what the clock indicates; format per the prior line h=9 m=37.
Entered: h=9 m=49
